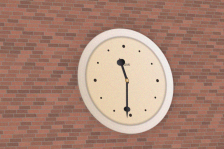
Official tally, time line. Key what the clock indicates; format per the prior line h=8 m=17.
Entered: h=11 m=31
